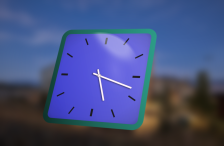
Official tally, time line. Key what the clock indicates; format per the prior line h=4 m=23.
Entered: h=5 m=18
